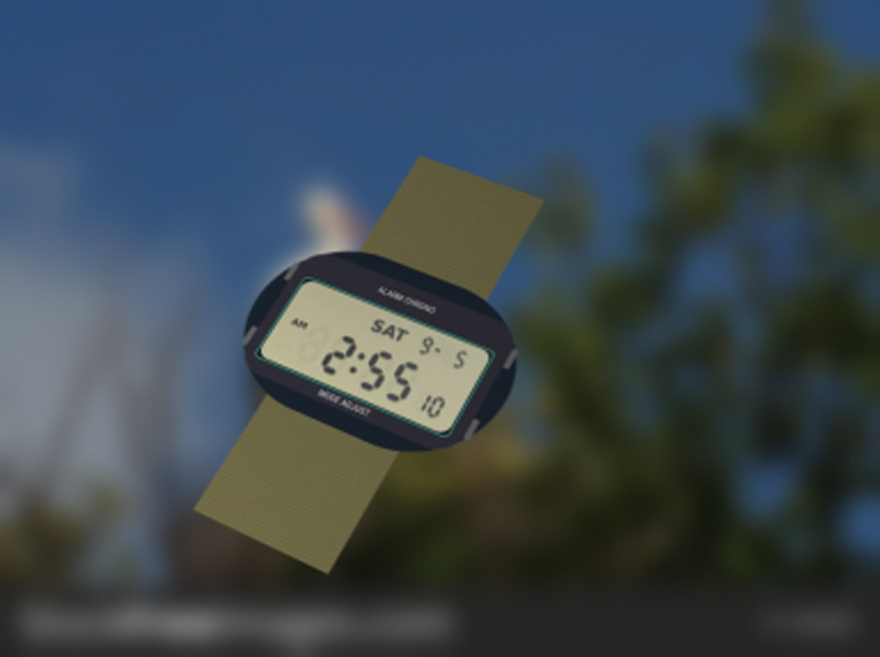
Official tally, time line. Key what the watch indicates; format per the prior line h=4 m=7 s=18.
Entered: h=2 m=55 s=10
